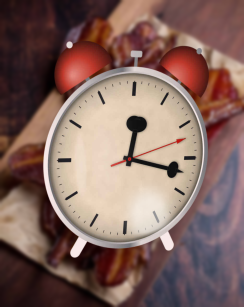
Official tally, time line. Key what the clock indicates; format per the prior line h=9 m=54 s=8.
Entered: h=12 m=17 s=12
